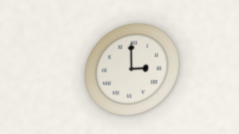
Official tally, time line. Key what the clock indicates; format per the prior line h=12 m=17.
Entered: h=2 m=59
